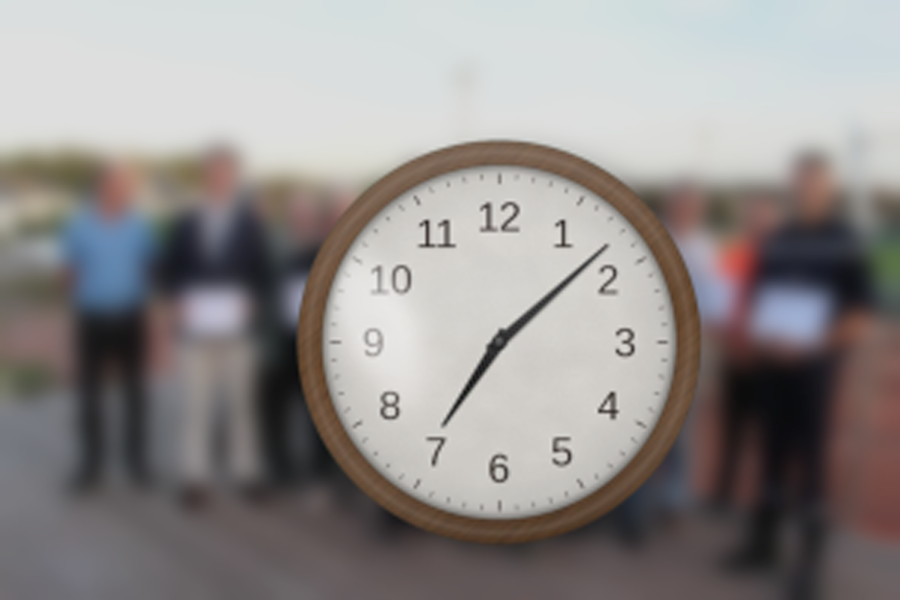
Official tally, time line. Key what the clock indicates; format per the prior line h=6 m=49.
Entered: h=7 m=8
